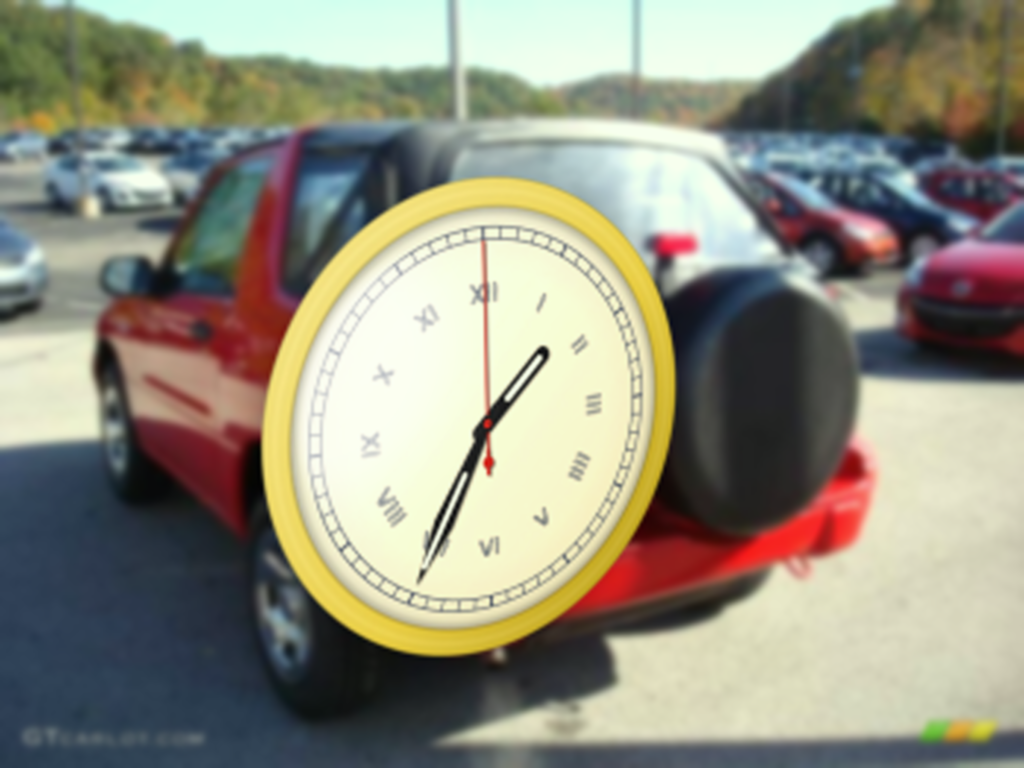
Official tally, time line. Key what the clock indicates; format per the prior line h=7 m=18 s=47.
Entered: h=1 m=35 s=0
